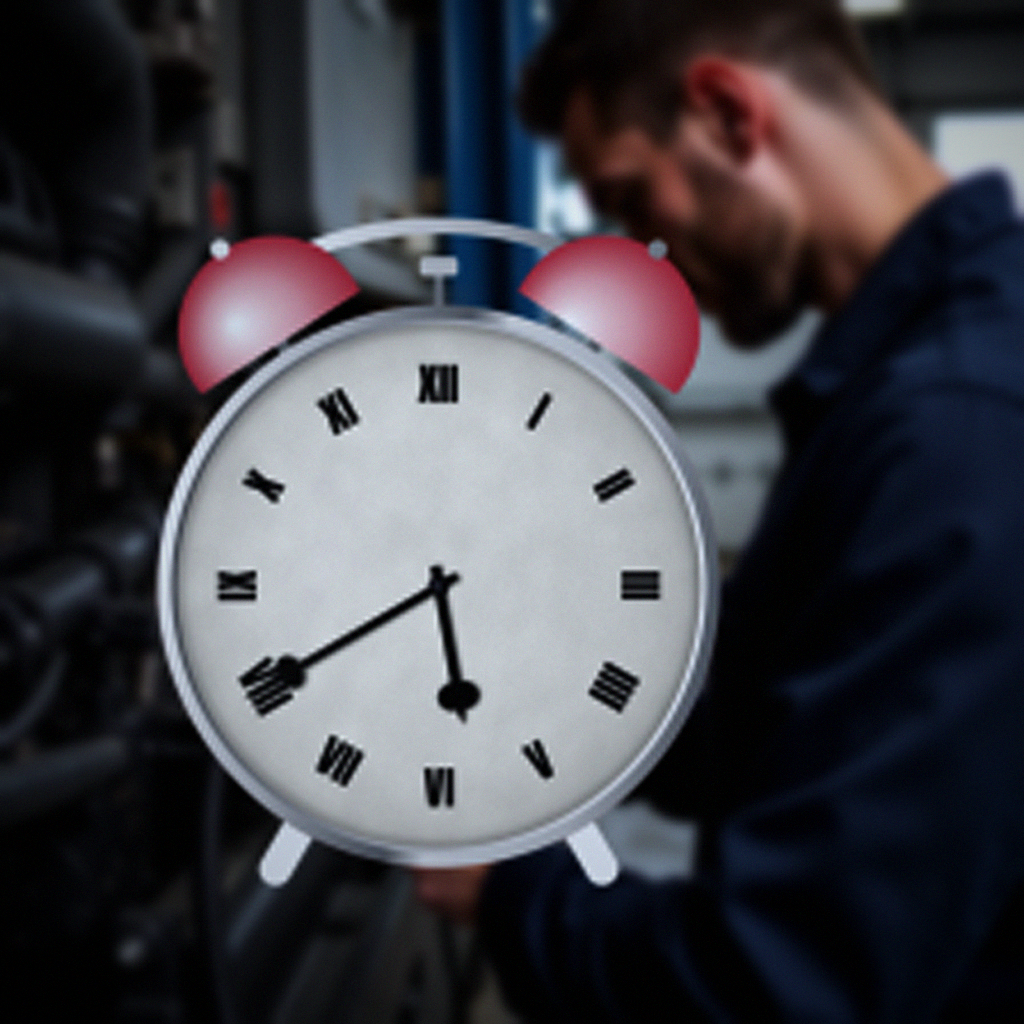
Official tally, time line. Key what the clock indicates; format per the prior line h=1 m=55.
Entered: h=5 m=40
